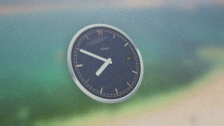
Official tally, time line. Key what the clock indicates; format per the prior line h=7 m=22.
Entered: h=7 m=50
